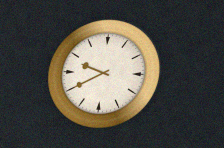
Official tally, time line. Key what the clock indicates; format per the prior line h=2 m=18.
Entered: h=9 m=40
